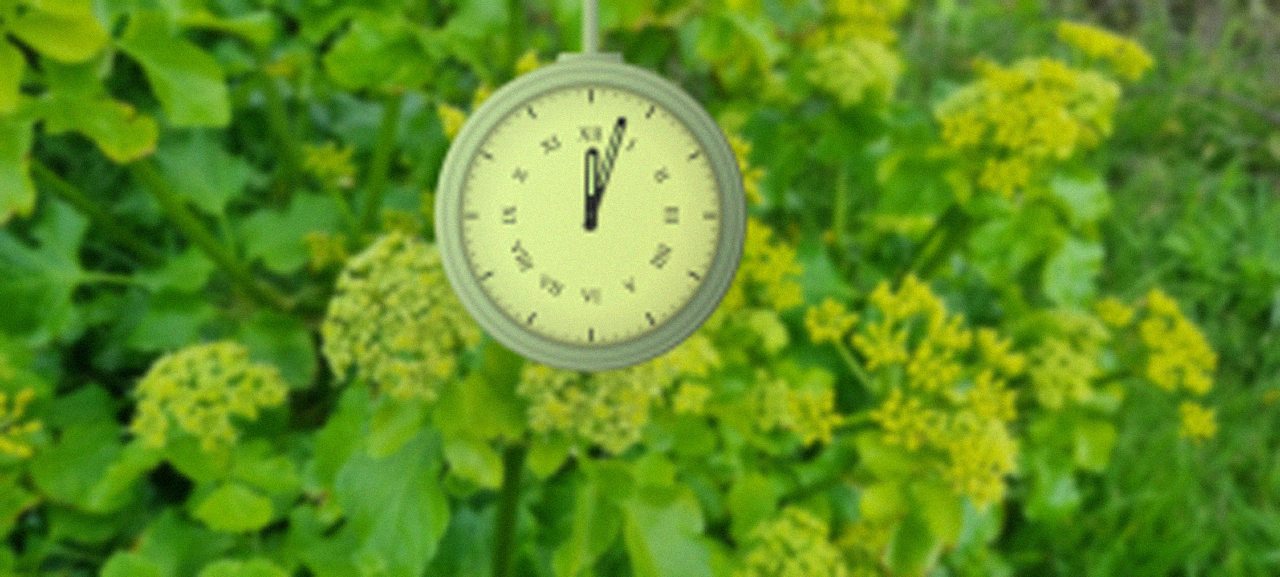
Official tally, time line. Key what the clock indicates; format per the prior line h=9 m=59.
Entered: h=12 m=3
